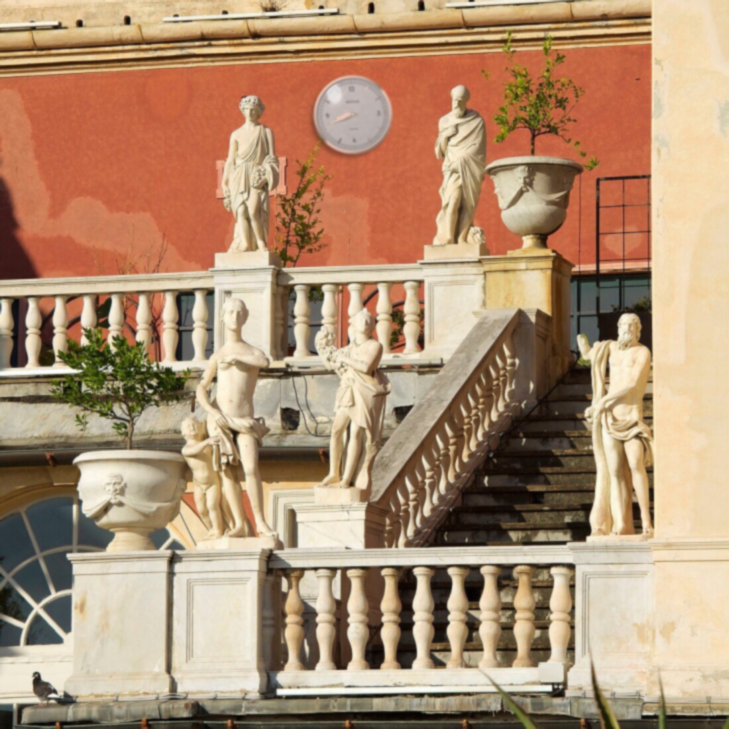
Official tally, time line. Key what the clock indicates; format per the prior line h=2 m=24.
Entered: h=8 m=42
